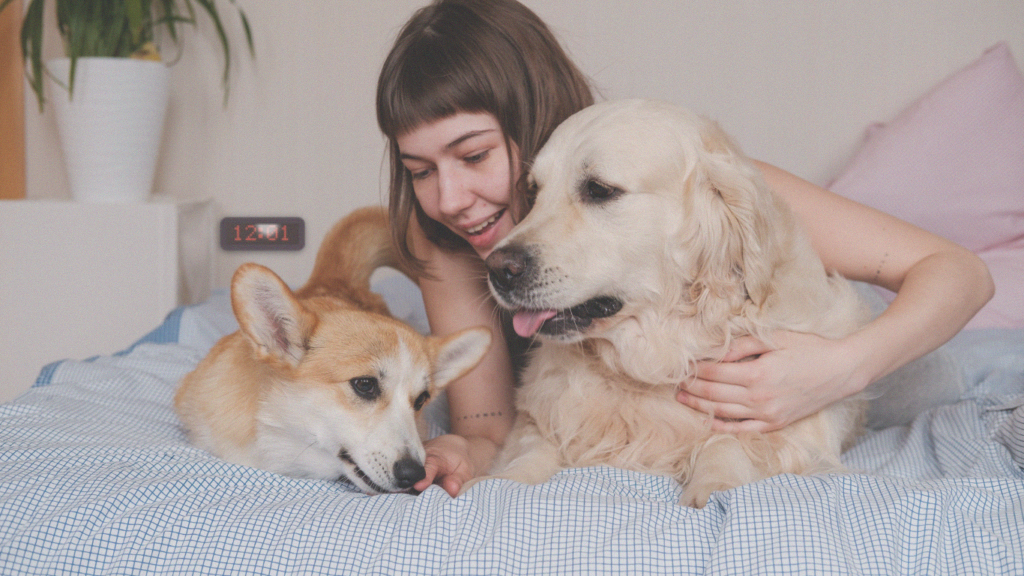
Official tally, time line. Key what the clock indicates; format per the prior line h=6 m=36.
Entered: h=12 m=1
